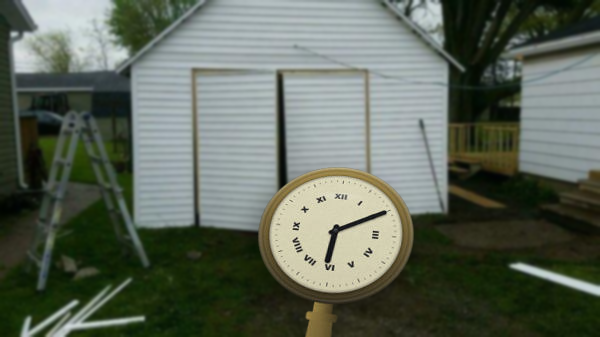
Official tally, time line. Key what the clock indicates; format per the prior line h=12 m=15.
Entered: h=6 m=10
